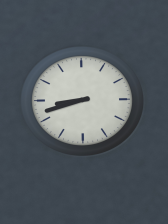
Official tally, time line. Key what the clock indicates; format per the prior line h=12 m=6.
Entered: h=8 m=42
